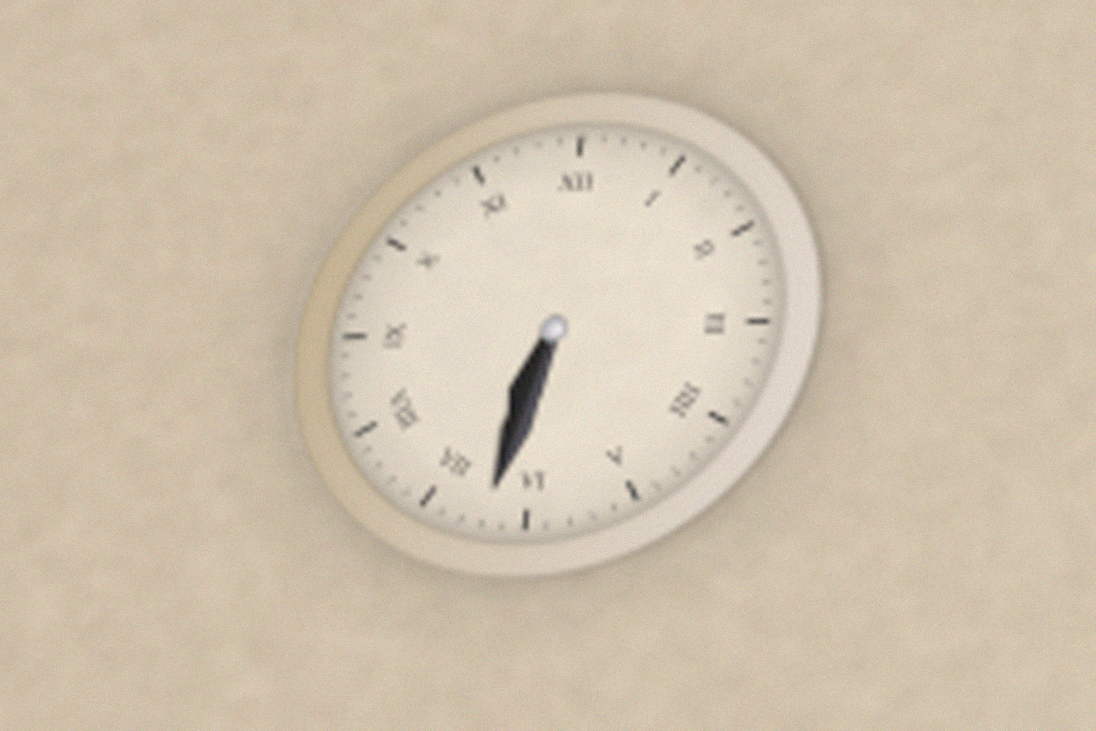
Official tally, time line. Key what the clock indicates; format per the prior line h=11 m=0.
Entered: h=6 m=32
